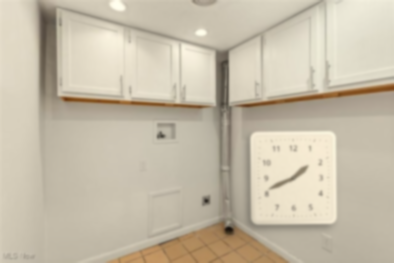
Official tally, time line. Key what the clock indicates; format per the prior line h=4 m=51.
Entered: h=1 m=41
